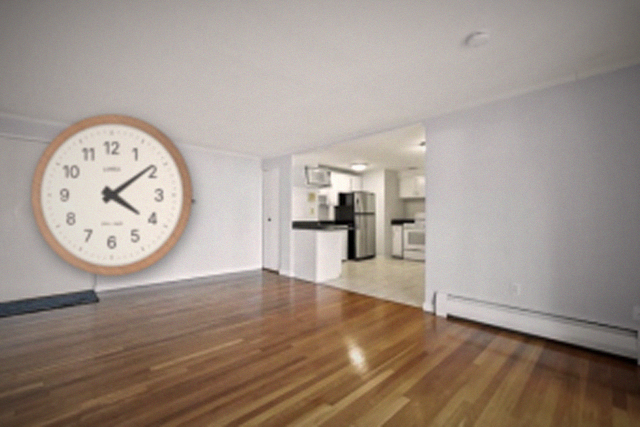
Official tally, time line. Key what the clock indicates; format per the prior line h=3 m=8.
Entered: h=4 m=9
